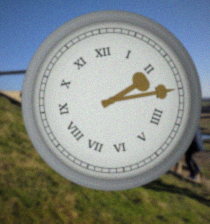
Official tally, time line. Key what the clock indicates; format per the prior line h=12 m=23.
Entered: h=2 m=15
